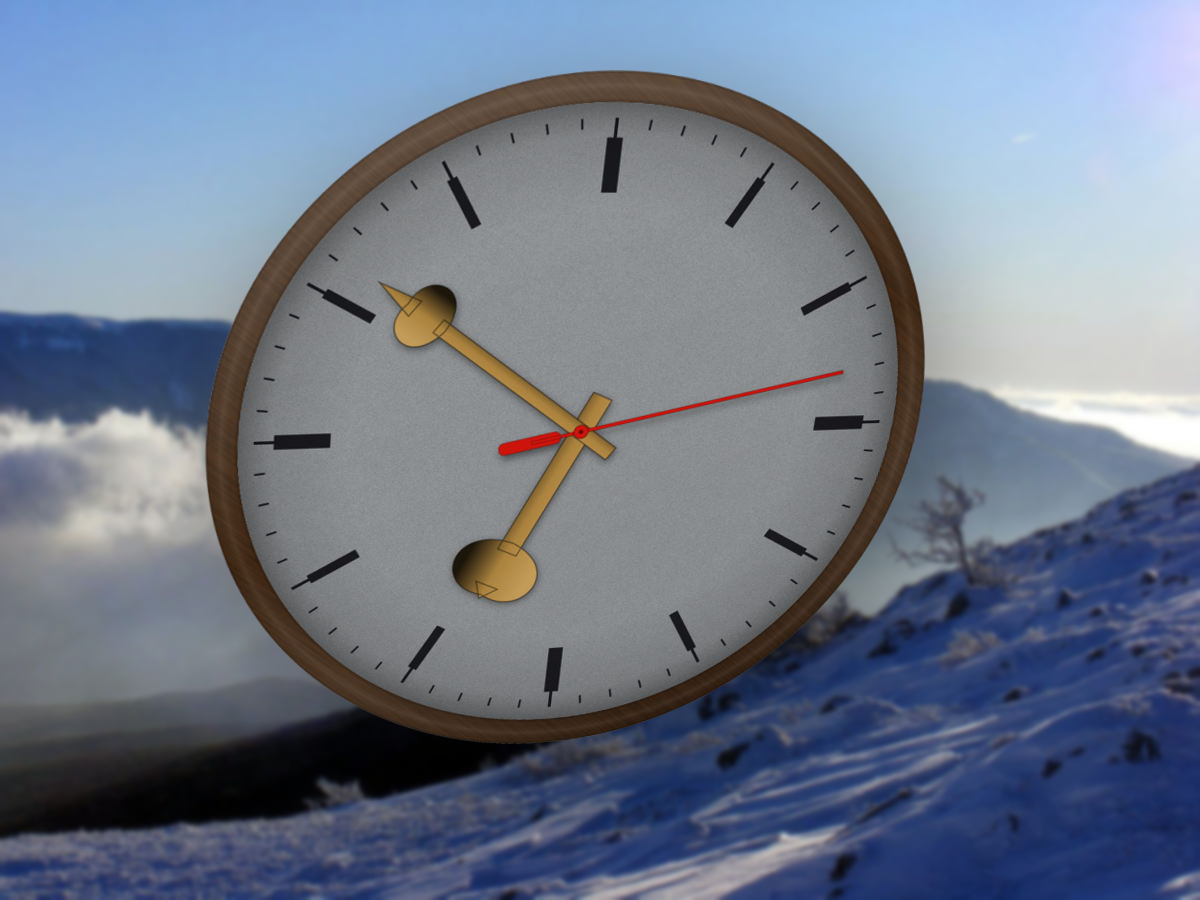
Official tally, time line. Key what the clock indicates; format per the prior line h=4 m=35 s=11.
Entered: h=6 m=51 s=13
